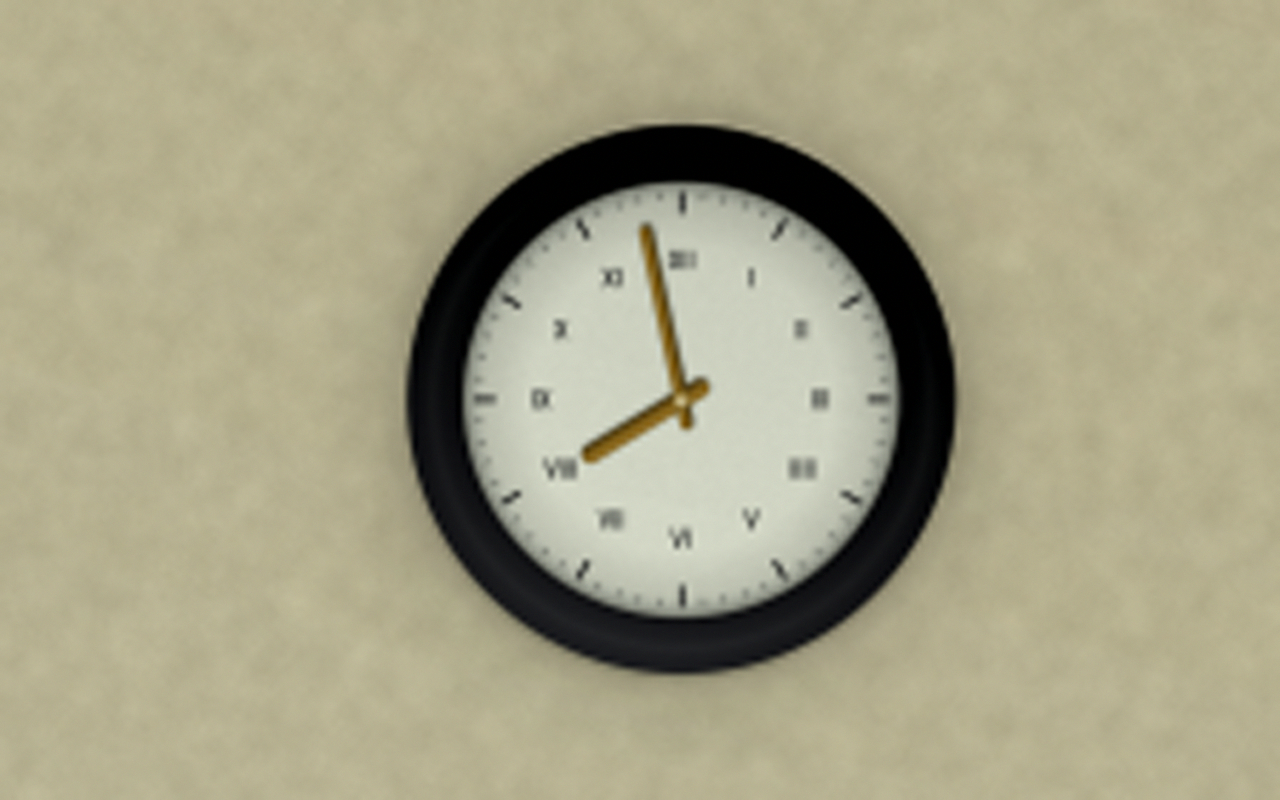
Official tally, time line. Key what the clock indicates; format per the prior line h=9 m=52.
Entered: h=7 m=58
